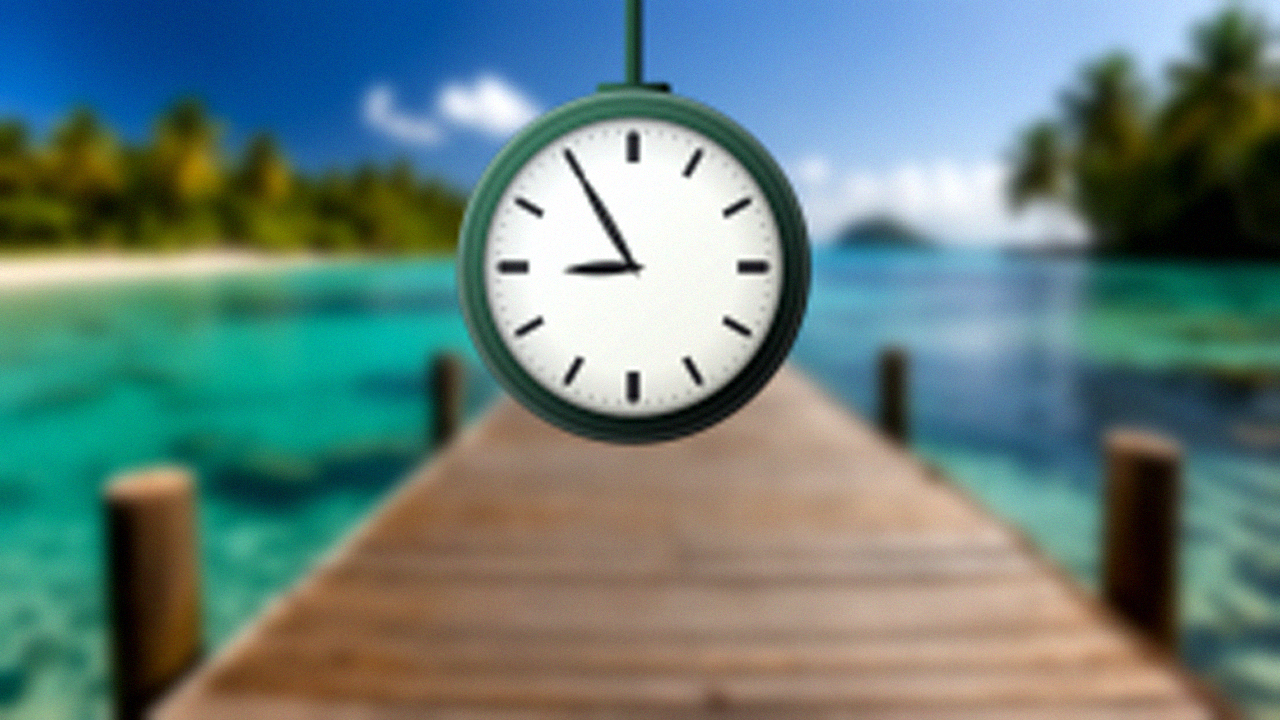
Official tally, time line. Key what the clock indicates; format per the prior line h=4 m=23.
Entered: h=8 m=55
